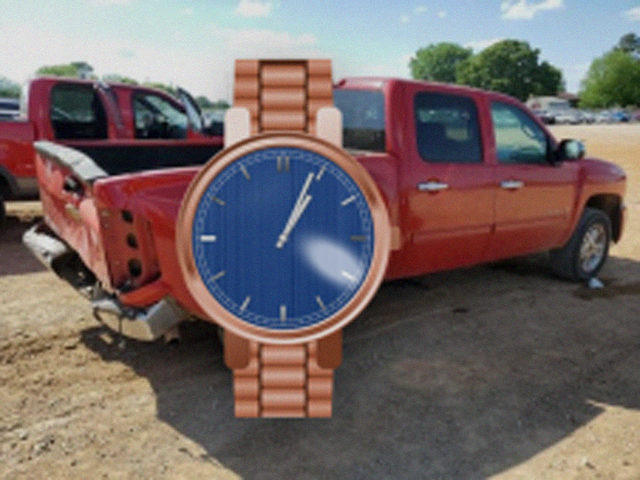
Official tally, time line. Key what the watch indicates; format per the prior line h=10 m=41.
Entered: h=1 m=4
